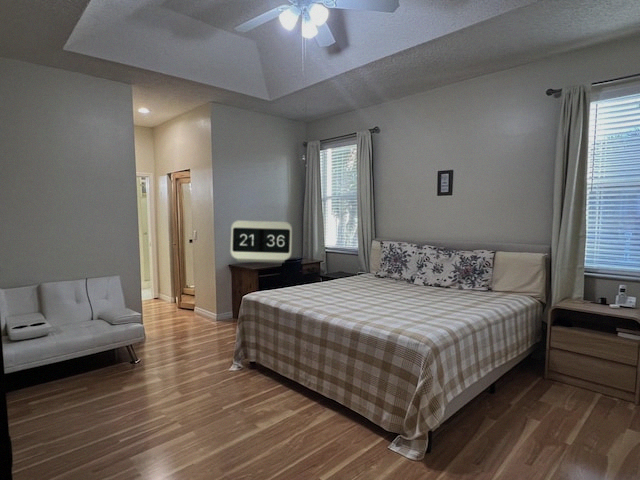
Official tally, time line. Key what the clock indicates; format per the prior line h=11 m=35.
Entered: h=21 m=36
